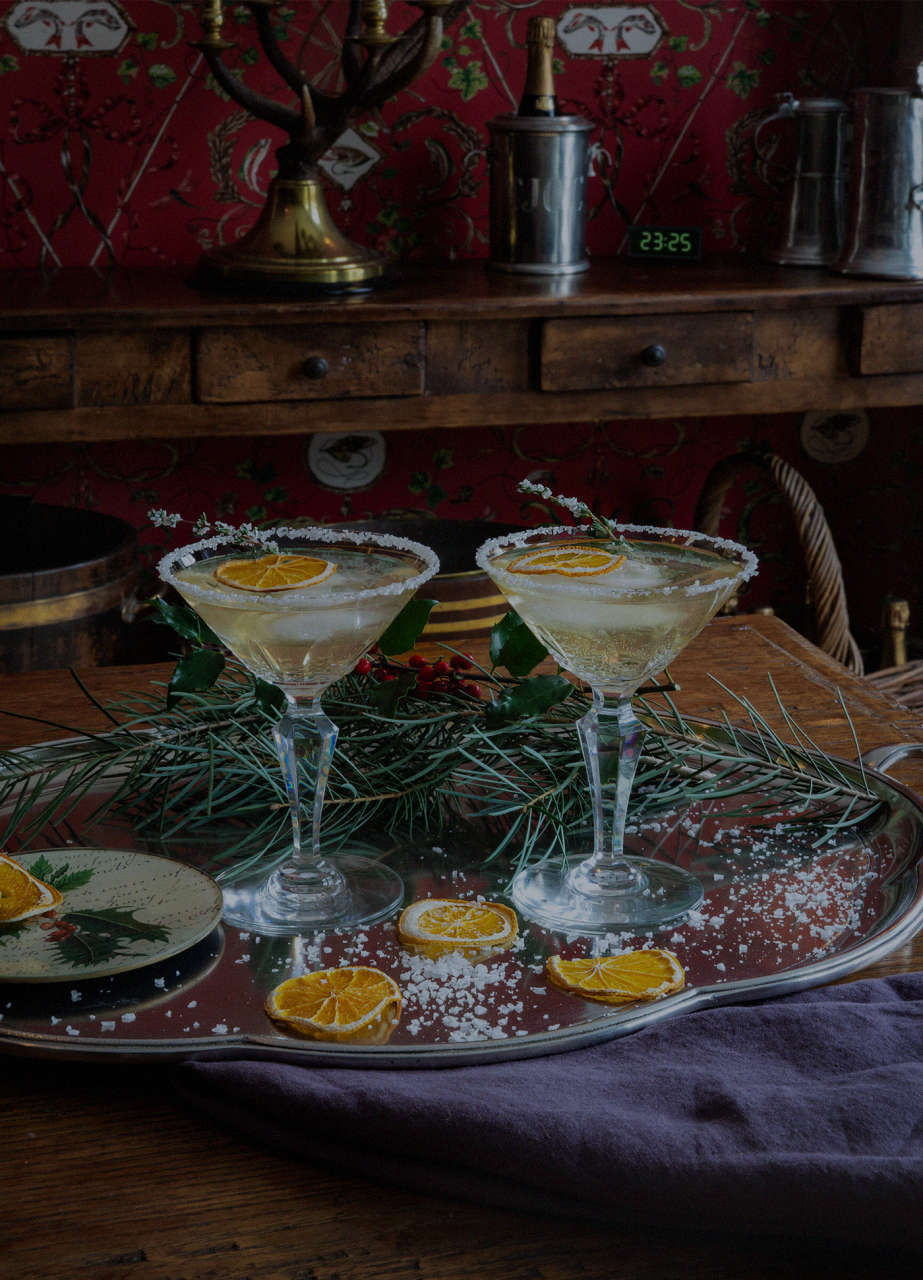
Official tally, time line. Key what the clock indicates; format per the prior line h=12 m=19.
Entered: h=23 m=25
